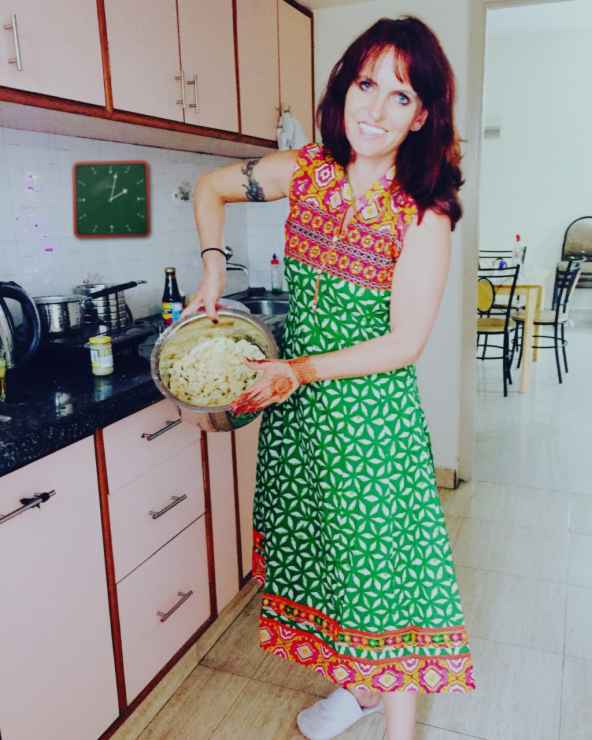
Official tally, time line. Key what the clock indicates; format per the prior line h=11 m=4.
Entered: h=2 m=2
